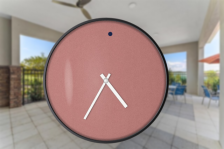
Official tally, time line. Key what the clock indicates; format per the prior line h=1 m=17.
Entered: h=4 m=34
